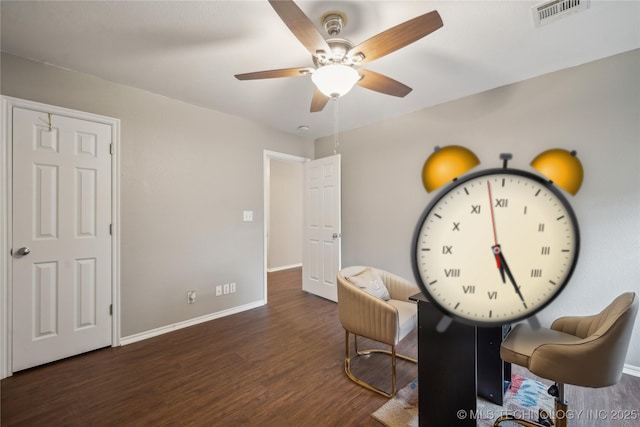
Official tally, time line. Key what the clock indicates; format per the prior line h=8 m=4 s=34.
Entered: h=5 m=24 s=58
